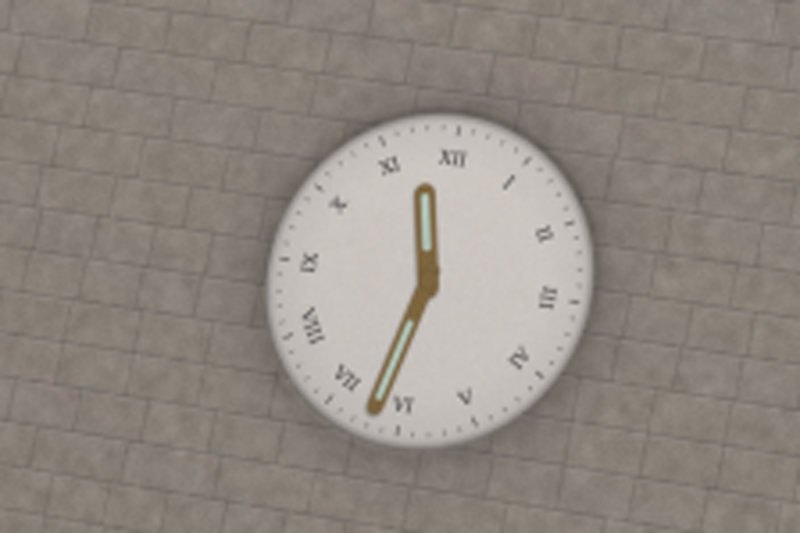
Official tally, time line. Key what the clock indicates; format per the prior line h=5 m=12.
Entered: h=11 m=32
